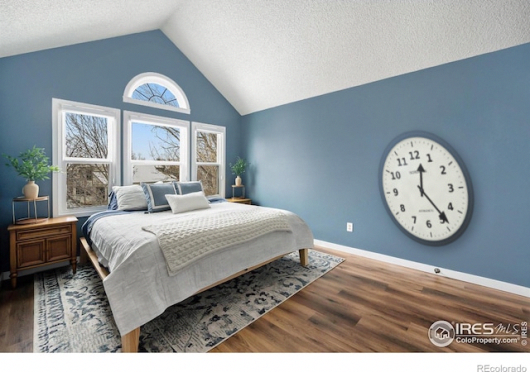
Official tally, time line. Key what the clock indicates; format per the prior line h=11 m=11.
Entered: h=12 m=24
